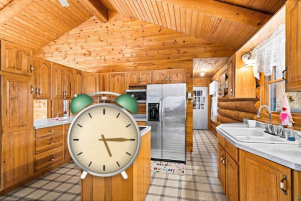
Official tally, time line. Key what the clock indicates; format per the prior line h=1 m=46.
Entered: h=5 m=15
